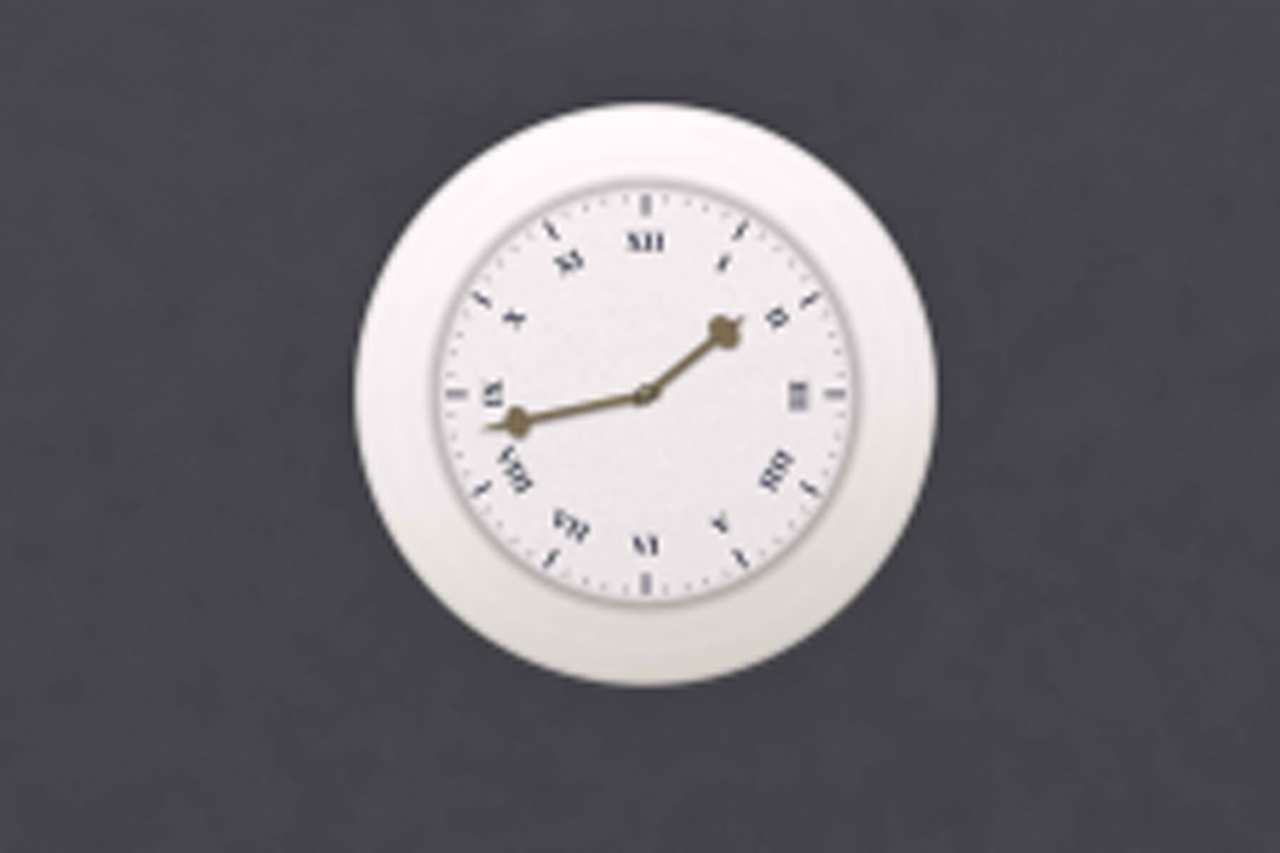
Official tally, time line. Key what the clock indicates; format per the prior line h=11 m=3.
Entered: h=1 m=43
